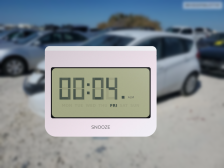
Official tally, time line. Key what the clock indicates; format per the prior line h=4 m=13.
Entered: h=0 m=4
